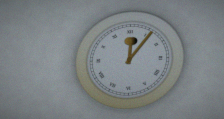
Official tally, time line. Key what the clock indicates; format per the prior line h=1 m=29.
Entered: h=12 m=6
